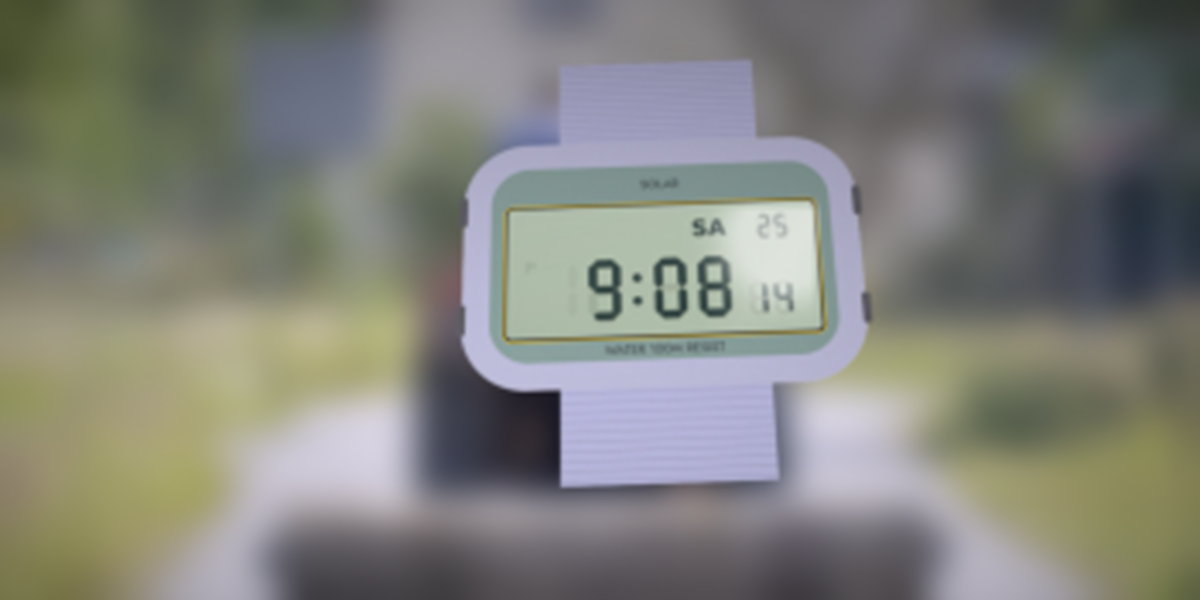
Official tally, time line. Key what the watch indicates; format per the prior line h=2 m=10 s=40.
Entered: h=9 m=8 s=14
